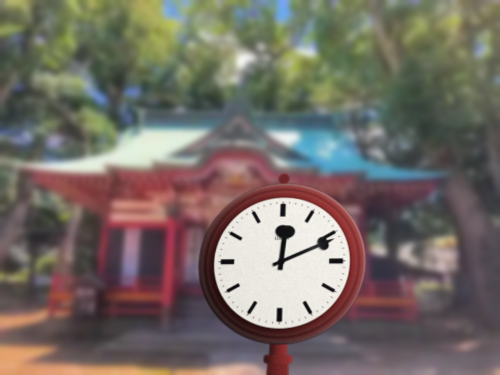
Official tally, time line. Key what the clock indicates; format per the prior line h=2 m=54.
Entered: h=12 m=11
